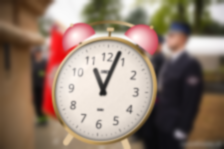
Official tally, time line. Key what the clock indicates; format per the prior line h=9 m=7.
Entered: h=11 m=3
